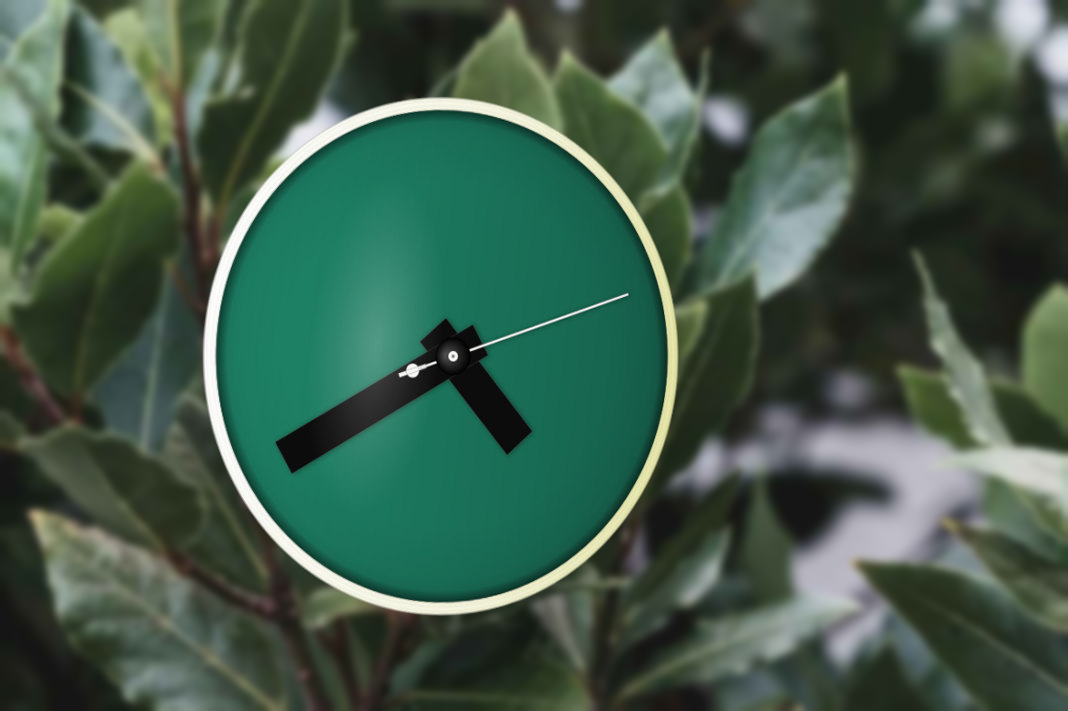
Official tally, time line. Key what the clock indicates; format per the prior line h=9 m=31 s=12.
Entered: h=4 m=40 s=12
